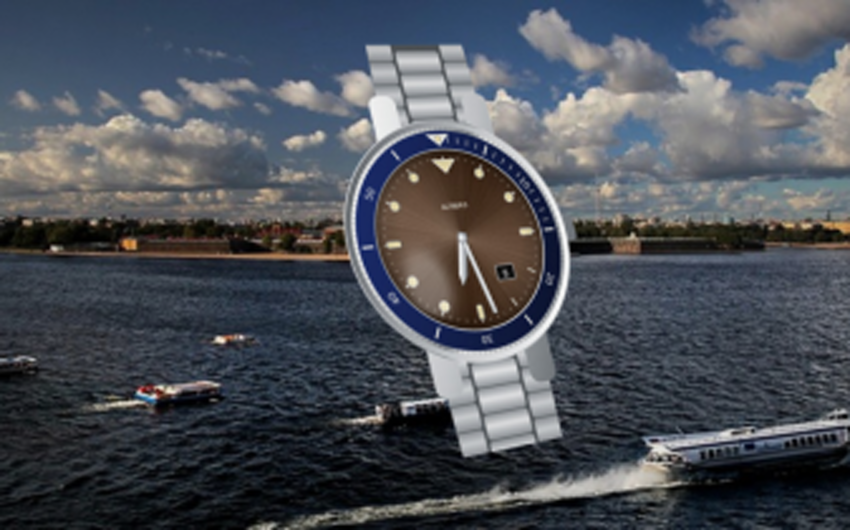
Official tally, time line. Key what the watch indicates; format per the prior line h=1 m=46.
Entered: h=6 m=28
